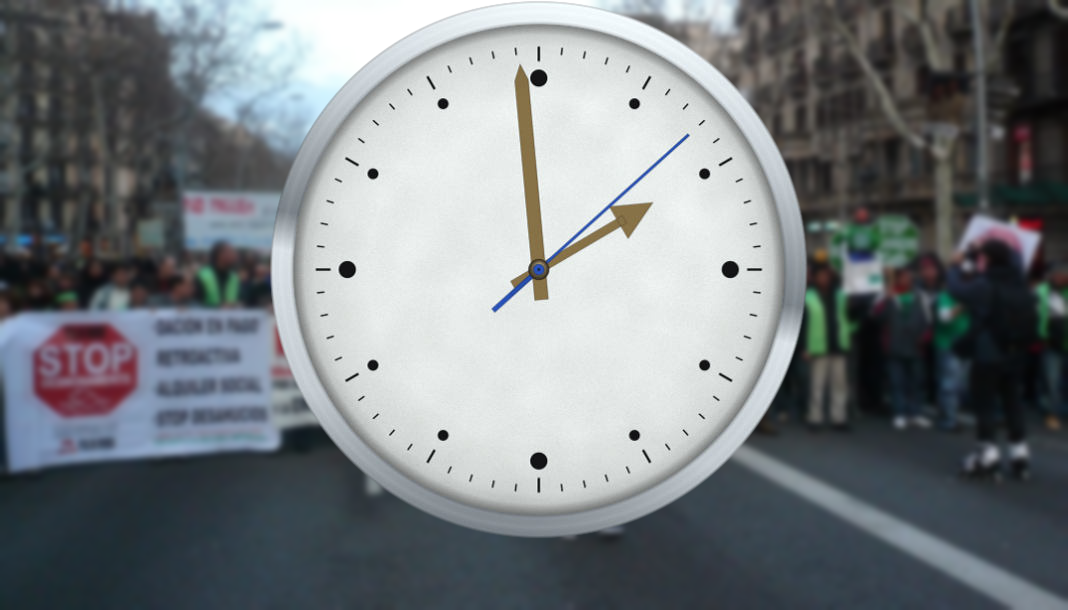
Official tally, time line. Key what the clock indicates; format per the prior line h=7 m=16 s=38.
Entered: h=1 m=59 s=8
